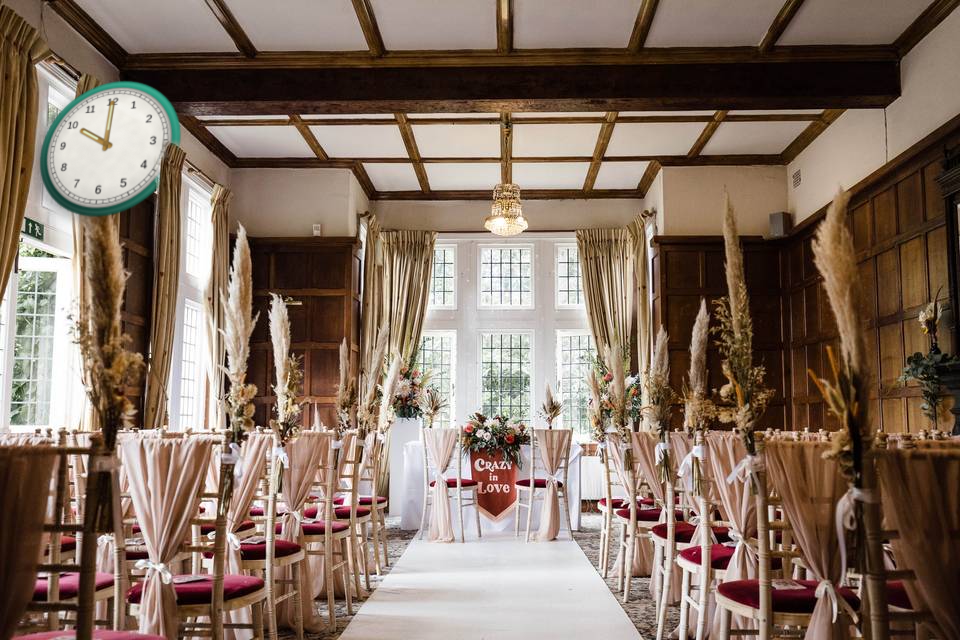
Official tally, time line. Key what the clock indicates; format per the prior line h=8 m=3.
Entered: h=10 m=0
